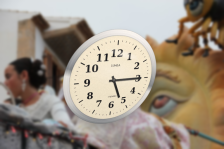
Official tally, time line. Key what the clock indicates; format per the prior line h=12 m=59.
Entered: h=5 m=15
